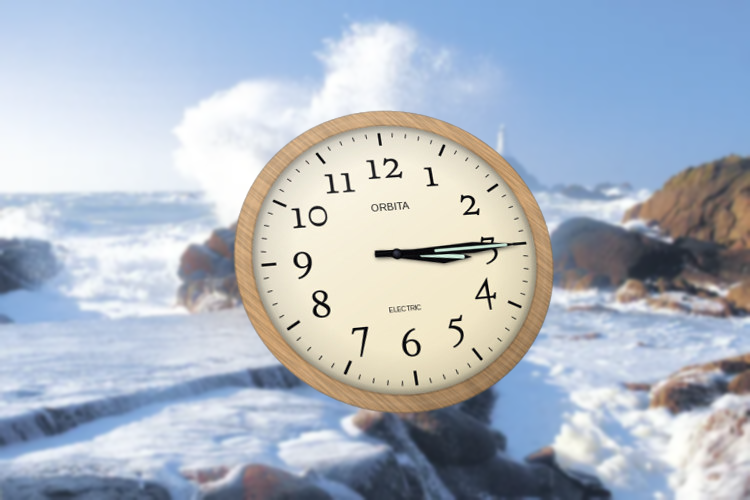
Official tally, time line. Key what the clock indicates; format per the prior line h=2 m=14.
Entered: h=3 m=15
